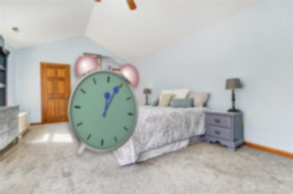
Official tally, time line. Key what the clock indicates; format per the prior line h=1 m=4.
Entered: h=12 m=4
